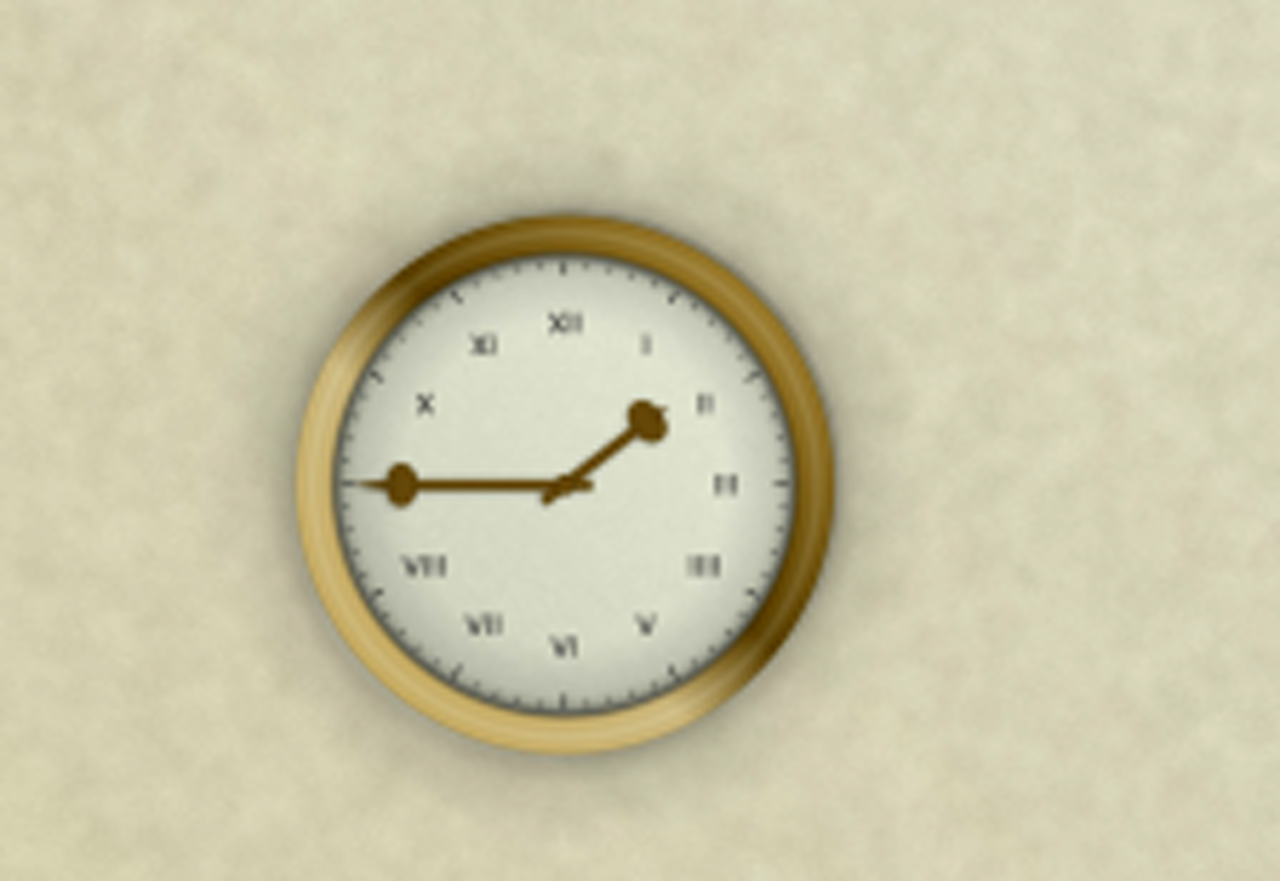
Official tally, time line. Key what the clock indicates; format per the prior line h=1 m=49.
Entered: h=1 m=45
